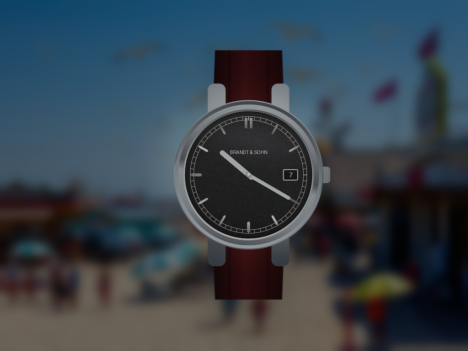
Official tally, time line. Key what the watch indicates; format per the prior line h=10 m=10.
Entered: h=10 m=20
